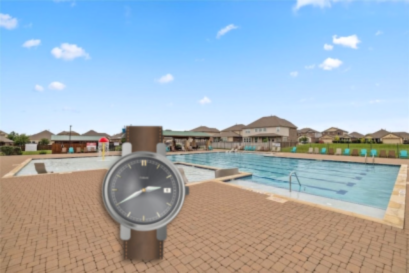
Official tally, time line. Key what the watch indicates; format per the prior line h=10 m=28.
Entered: h=2 m=40
